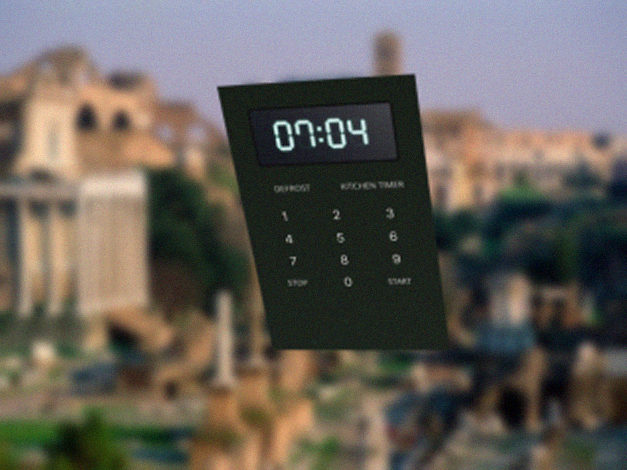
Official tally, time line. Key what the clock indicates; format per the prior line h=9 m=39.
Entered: h=7 m=4
